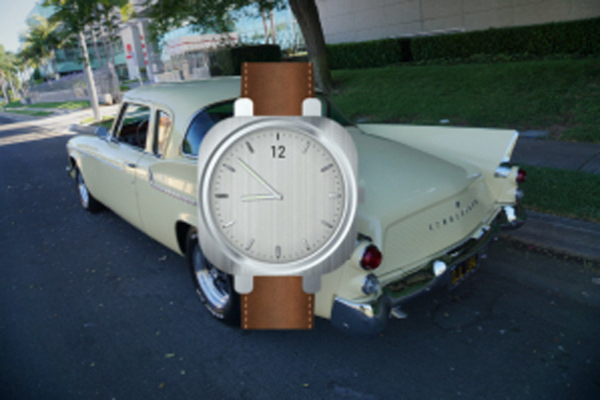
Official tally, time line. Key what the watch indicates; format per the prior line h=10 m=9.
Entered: h=8 m=52
